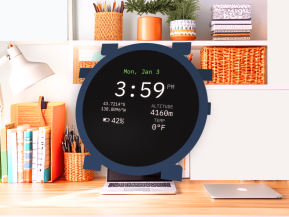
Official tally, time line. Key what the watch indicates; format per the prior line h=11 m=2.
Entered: h=3 m=59
